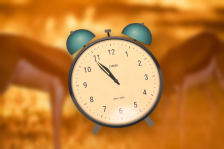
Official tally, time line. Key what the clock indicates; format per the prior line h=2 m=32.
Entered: h=10 m=54
